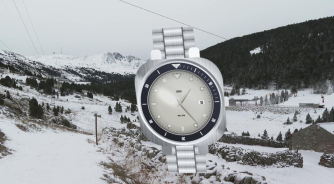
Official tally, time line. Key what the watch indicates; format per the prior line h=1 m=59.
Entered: h=1 m=24
